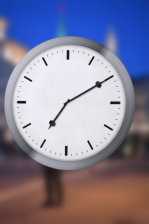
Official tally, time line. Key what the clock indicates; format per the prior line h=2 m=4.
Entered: h=7 m=10
